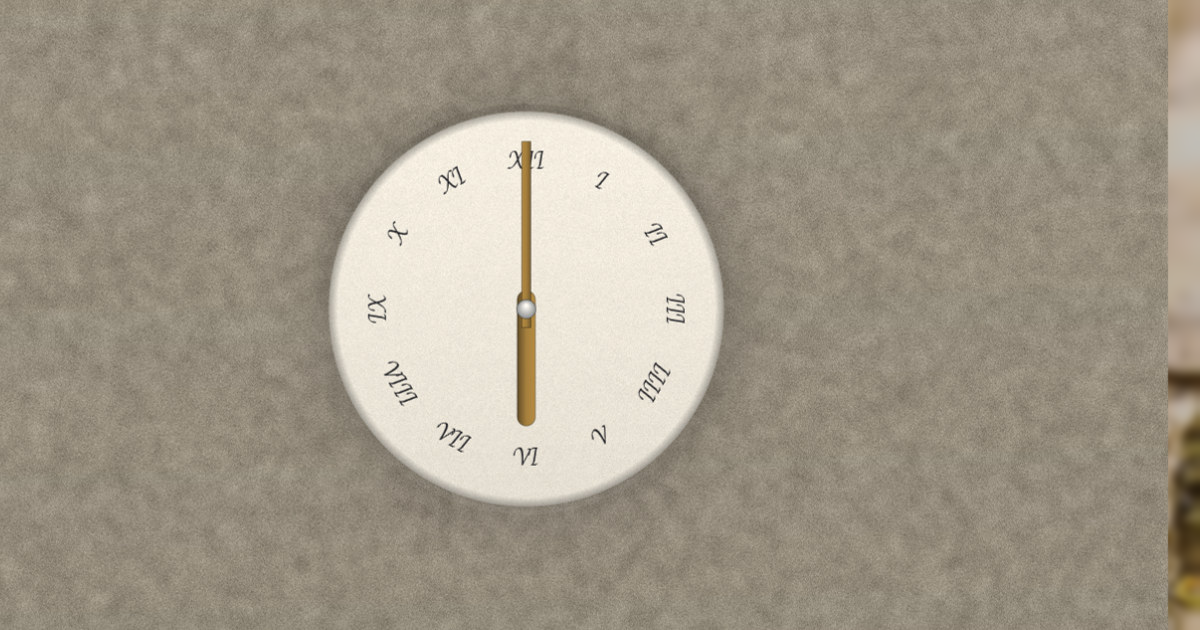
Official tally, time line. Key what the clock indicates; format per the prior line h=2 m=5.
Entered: h=6 m=0
